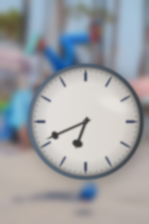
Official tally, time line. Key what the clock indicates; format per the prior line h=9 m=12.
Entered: h=6 m=41
